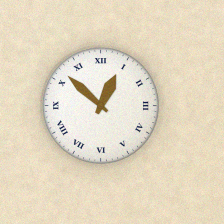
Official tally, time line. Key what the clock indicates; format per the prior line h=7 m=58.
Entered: h=12 m=52
